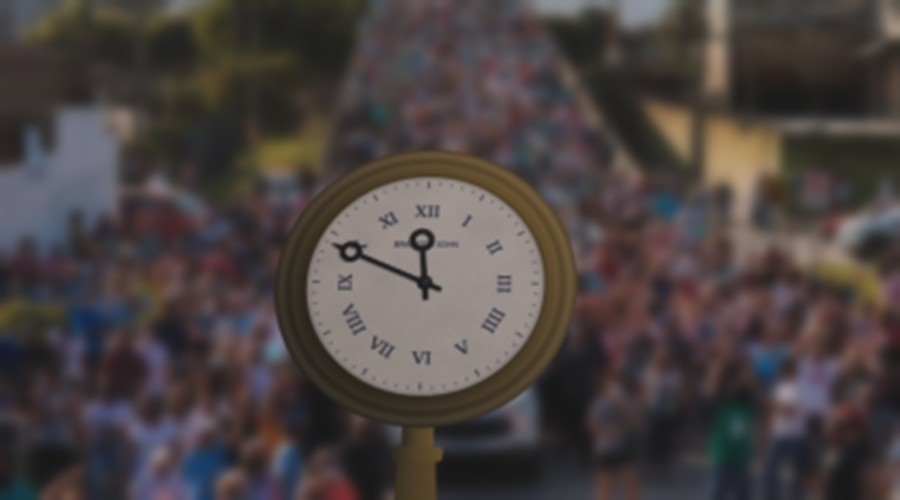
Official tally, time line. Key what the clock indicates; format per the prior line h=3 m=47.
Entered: h=11 m=49
